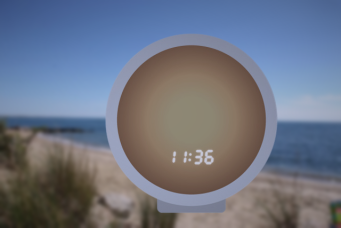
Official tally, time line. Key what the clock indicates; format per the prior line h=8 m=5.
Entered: h=11 m=36
